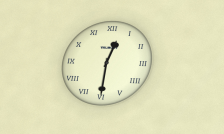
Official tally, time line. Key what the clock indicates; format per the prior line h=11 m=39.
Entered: h=12 m=30
